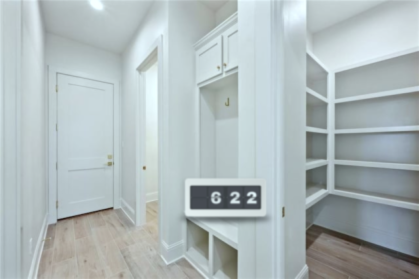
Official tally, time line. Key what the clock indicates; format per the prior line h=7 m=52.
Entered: h=6 m=22
